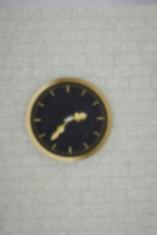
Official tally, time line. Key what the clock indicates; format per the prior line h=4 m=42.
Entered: h=2 m=37
